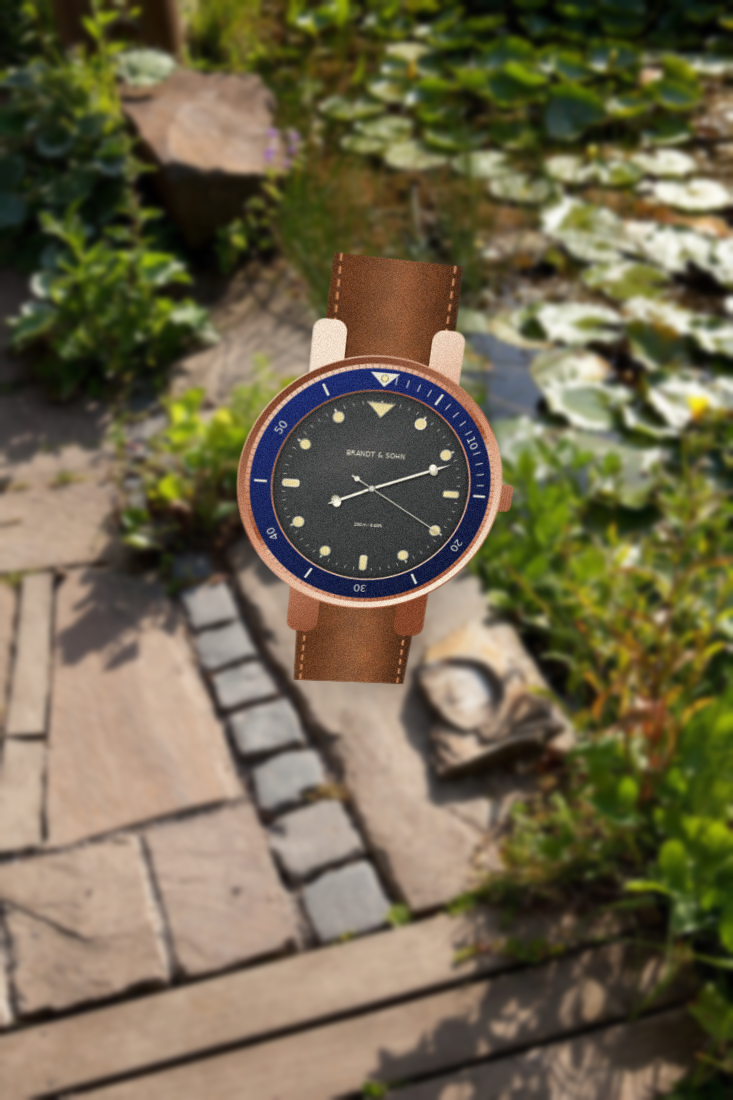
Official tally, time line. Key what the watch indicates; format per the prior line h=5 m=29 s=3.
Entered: h=8 m=11 s=20
